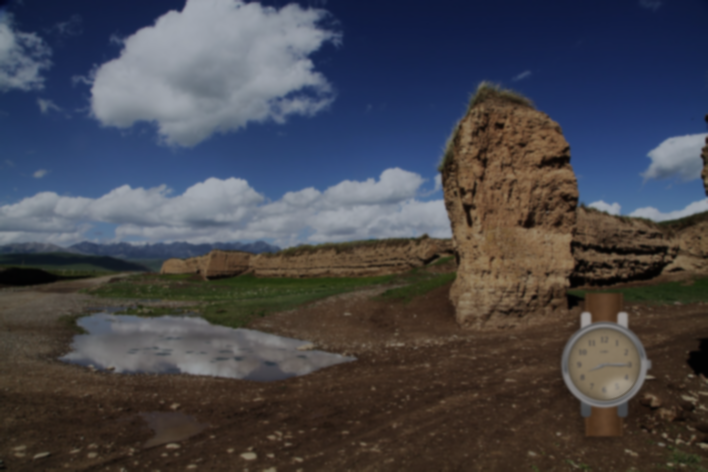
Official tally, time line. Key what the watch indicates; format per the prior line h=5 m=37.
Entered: h=8 m=15
